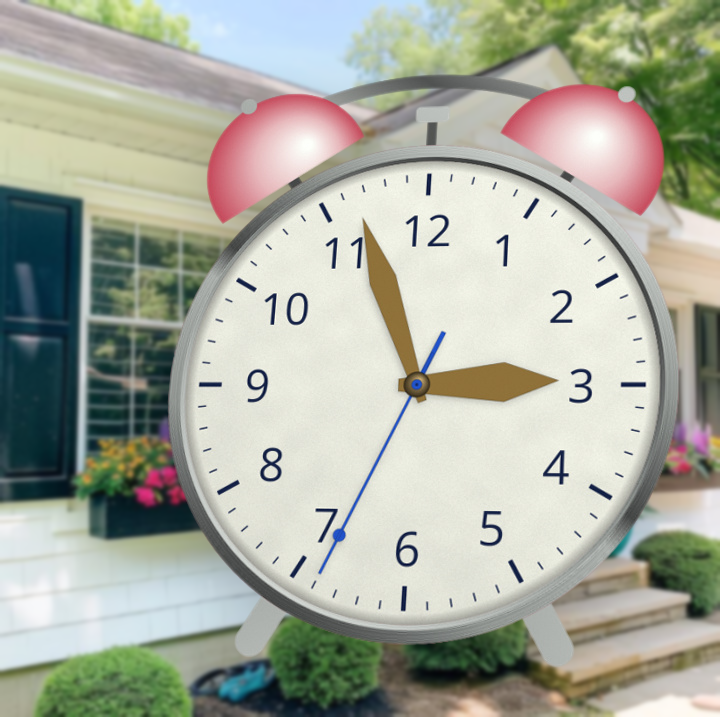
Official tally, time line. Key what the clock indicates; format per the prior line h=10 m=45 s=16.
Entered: h=2 m=56 s=34
